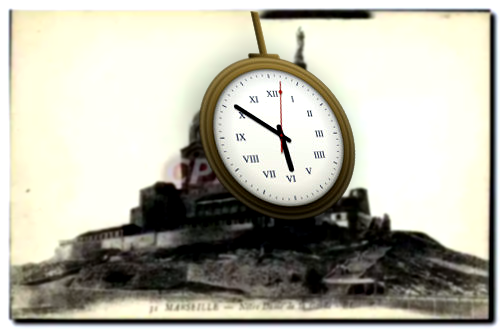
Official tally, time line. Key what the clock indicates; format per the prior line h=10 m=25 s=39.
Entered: h=5 m=51 s=2
